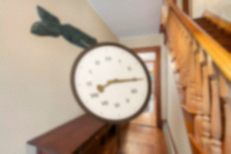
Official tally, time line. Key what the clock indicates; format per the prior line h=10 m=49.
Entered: h=8 m=15
